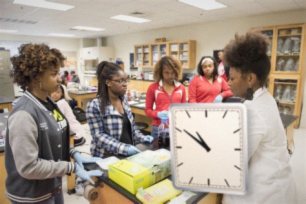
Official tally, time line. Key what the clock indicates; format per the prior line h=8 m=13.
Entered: h=10 m=51
